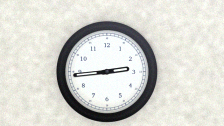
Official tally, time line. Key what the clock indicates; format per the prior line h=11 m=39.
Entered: h=2 m=44
